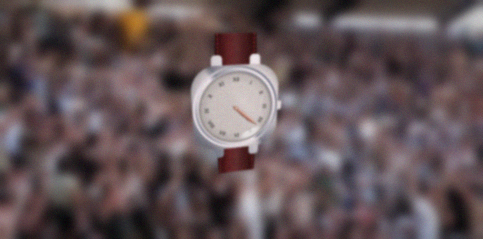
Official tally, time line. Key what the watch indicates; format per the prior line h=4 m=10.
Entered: h=4 m=22
